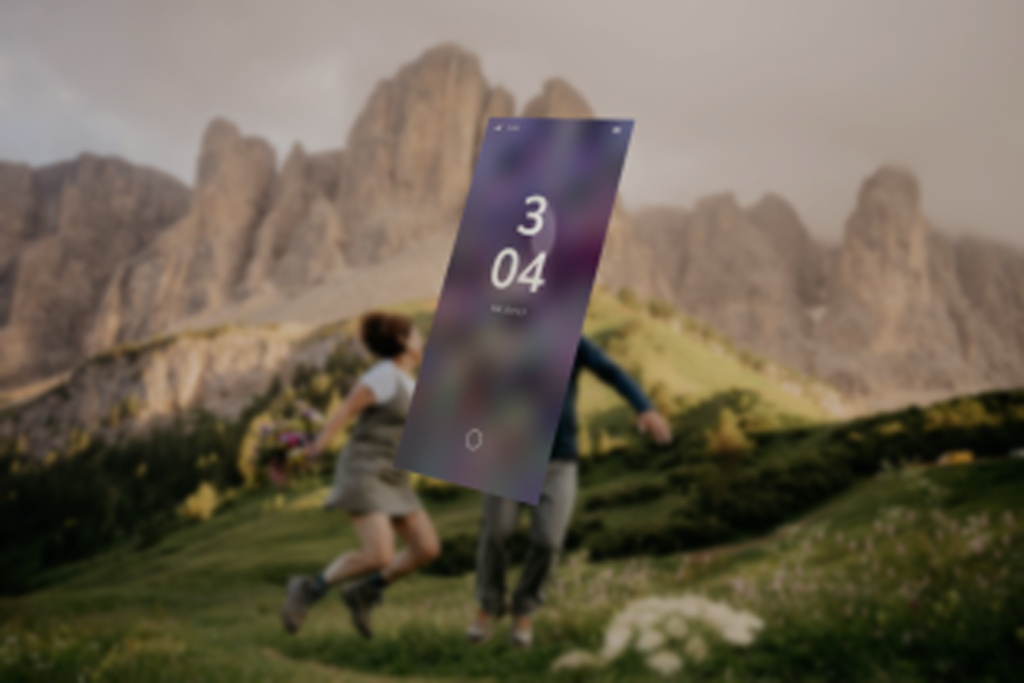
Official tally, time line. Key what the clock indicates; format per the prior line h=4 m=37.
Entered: h=3 m=4
